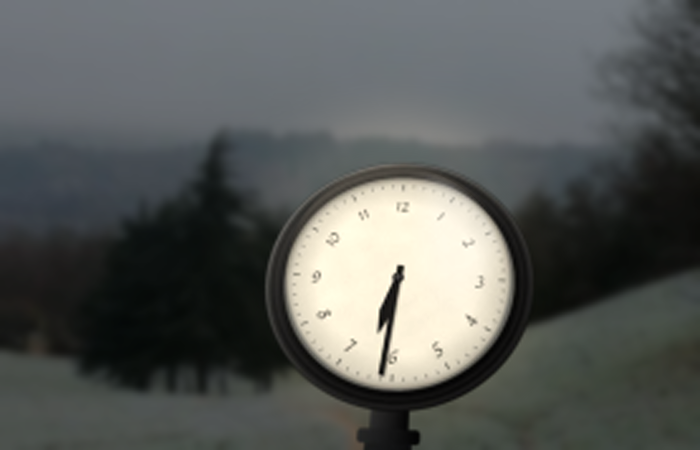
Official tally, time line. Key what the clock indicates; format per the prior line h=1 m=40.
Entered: h=6 m=31
